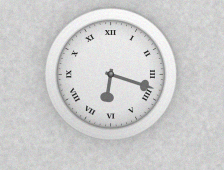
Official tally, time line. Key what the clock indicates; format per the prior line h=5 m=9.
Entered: h=6 m=18
